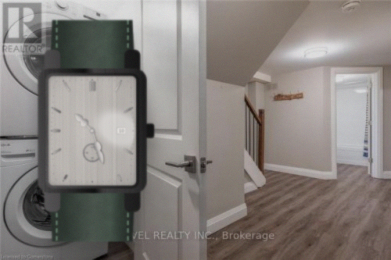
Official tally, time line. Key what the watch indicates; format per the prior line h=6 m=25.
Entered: h=10 m=27
